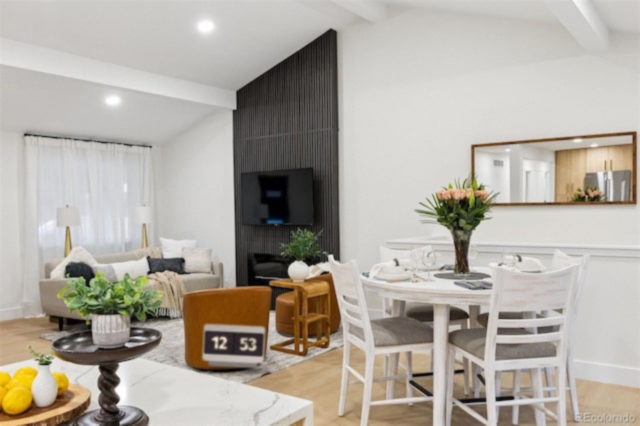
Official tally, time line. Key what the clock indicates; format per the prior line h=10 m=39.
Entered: h=12 m=53
